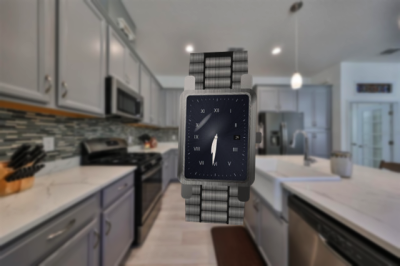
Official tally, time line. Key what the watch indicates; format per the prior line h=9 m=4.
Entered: h=6 m=31
